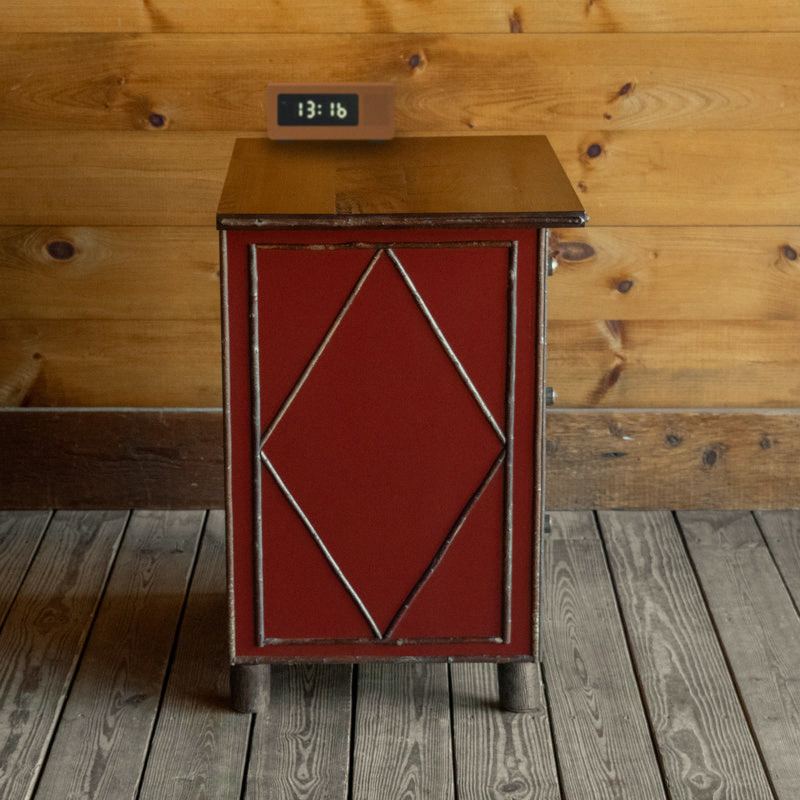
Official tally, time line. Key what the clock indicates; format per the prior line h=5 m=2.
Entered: h=13 m=16
